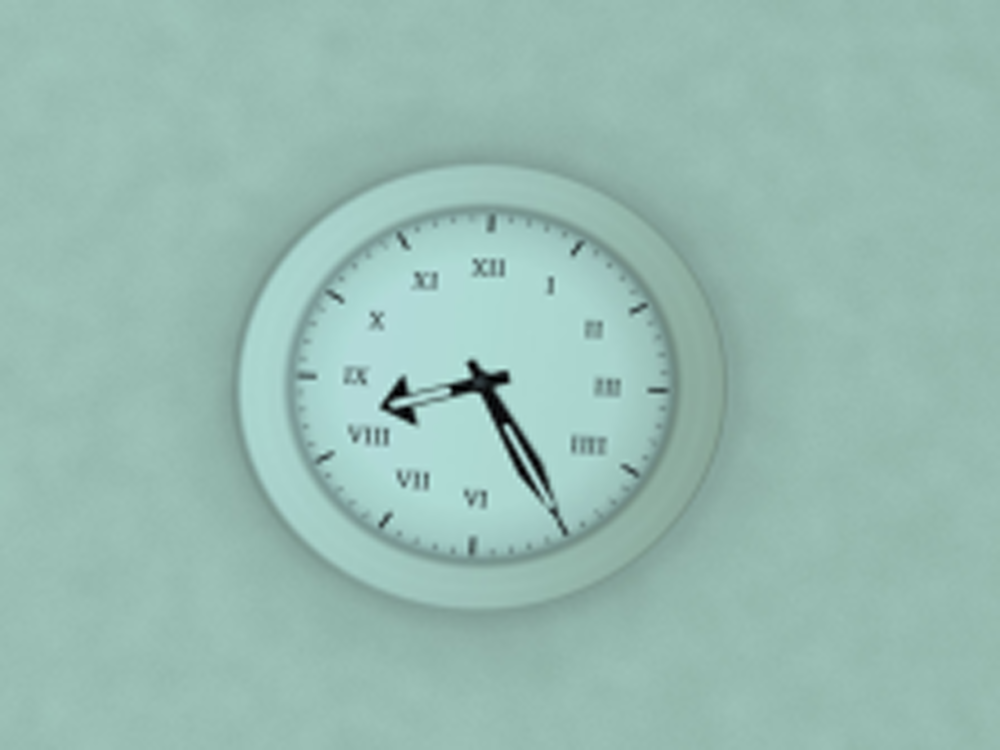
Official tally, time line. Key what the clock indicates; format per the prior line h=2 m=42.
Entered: h=8 m=25
